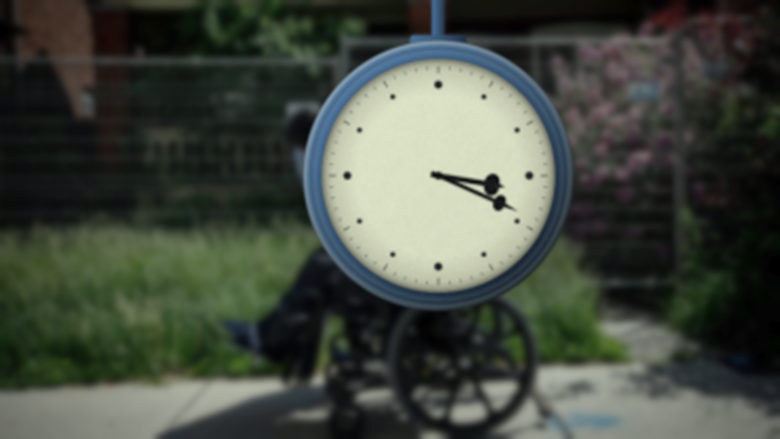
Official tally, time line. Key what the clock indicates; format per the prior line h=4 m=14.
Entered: h=3 m=19
